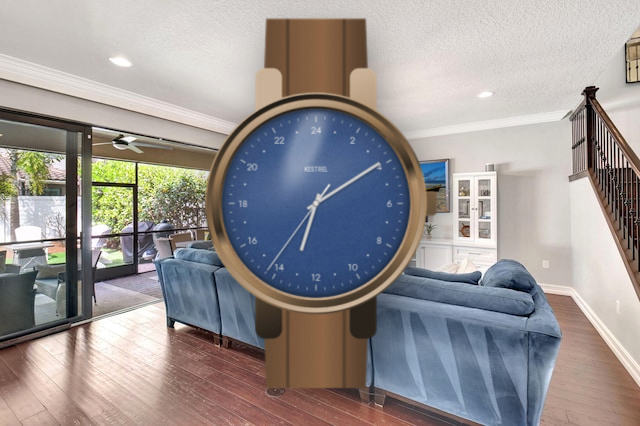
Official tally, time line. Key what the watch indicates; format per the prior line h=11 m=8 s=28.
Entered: h=13 m=9 s=36
